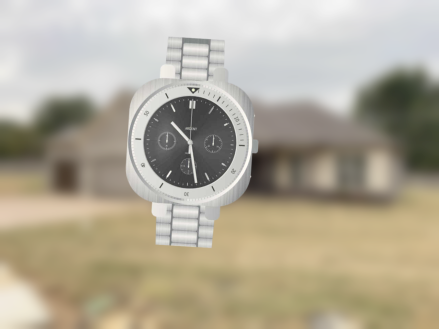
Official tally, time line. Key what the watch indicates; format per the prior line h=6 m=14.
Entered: h=10 m=28
